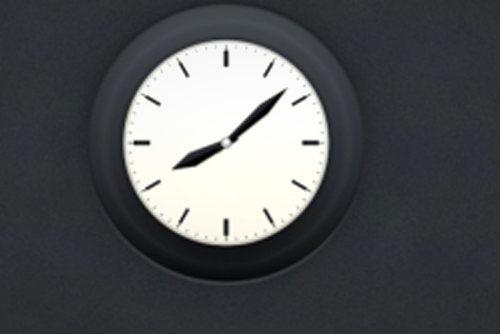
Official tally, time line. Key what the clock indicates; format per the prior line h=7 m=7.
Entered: h=8 m=8
